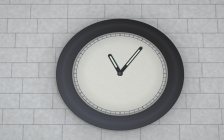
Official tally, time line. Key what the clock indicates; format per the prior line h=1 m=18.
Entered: h=11 m=6
